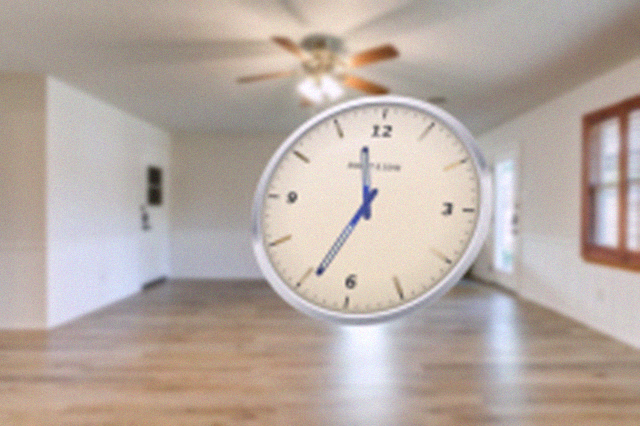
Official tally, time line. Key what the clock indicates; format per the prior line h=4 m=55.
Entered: h=11 m=34
